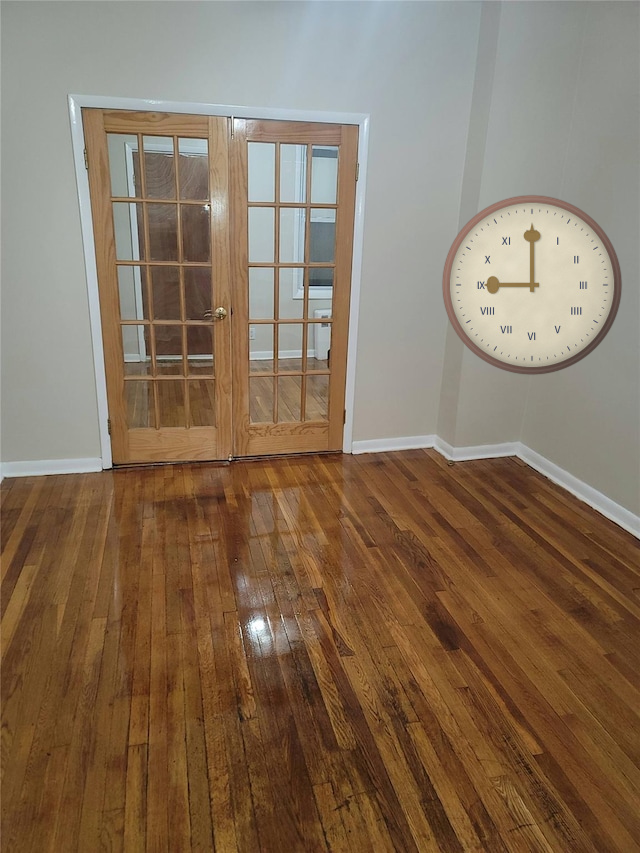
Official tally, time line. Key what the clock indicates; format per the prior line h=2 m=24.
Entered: h=9 m=0
